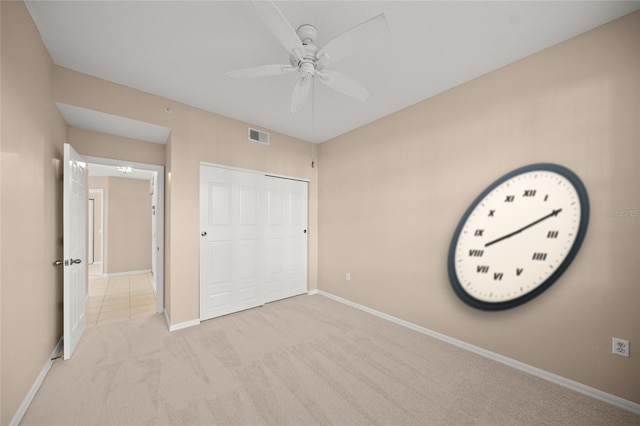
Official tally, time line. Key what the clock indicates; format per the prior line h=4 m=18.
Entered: h=8 m=10
